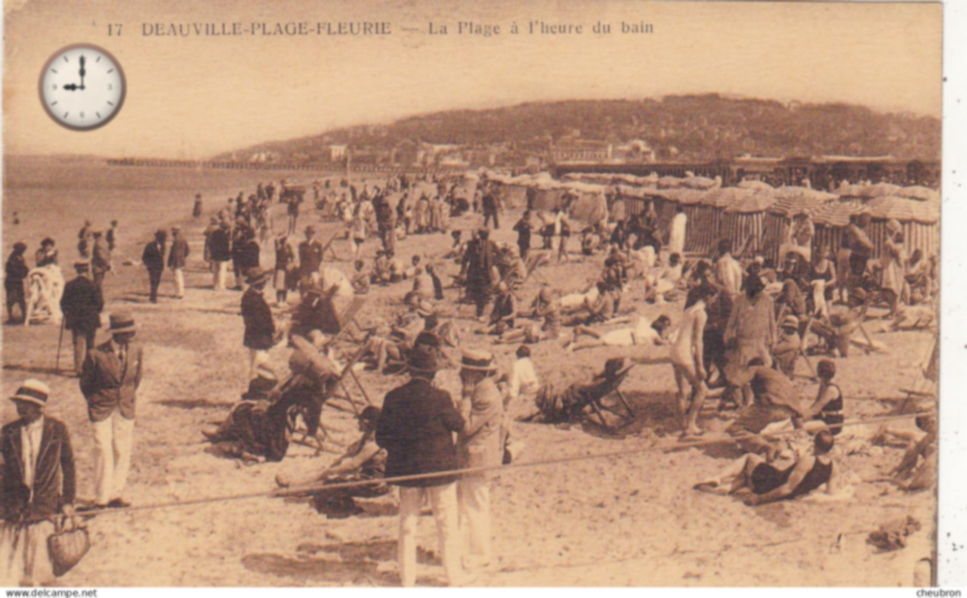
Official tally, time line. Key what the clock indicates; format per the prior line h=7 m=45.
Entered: h=9 m=0
